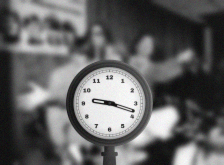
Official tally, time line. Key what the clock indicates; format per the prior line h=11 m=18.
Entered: h=9 m=18
